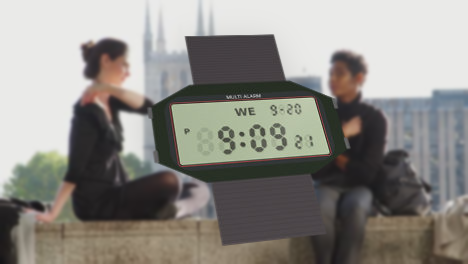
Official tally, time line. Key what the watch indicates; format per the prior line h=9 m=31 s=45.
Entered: h=9 m=9 s=21
